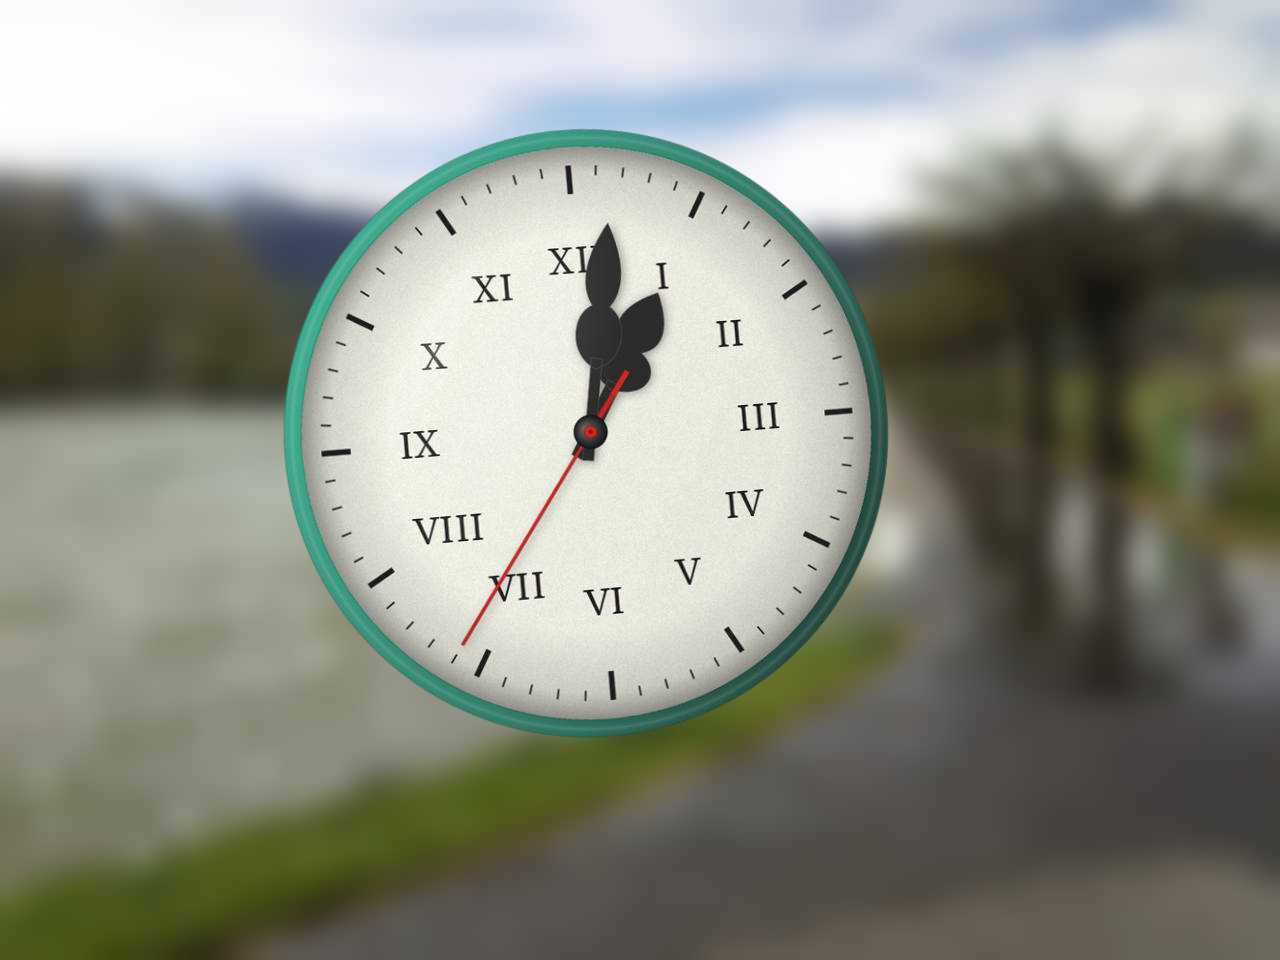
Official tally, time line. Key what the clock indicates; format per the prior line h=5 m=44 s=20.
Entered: h=1 m=1 s=36
